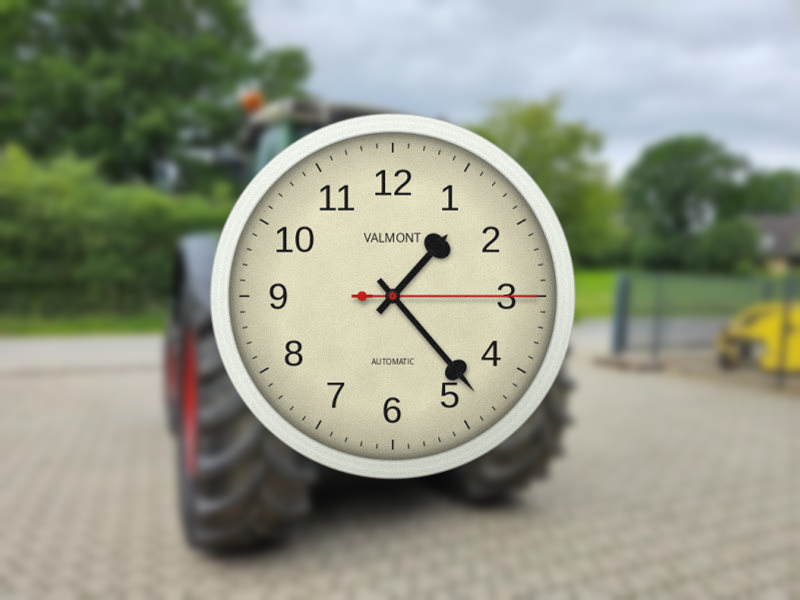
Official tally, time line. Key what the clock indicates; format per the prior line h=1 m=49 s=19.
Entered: h=1 m=23 s=15
